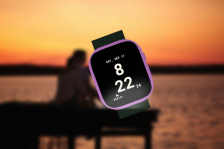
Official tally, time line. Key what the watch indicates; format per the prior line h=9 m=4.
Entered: h=8 m=22
